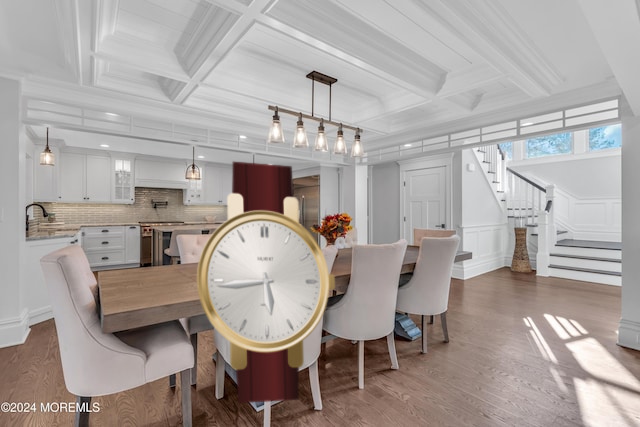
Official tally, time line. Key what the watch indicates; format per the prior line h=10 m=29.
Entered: h=5 m=44
